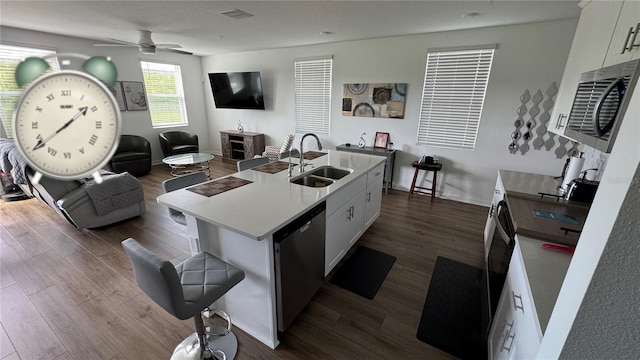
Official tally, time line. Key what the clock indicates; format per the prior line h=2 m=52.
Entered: h=1 m=39
